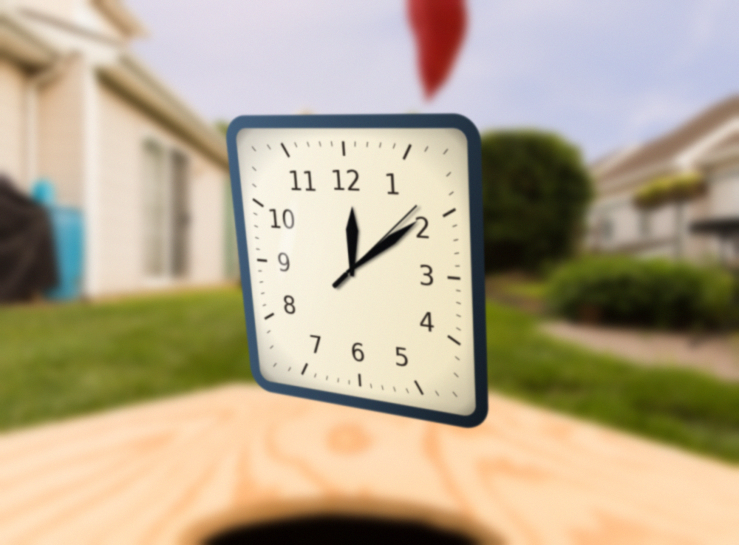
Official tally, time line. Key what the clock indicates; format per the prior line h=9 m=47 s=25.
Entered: h=12 m=9 s=8
